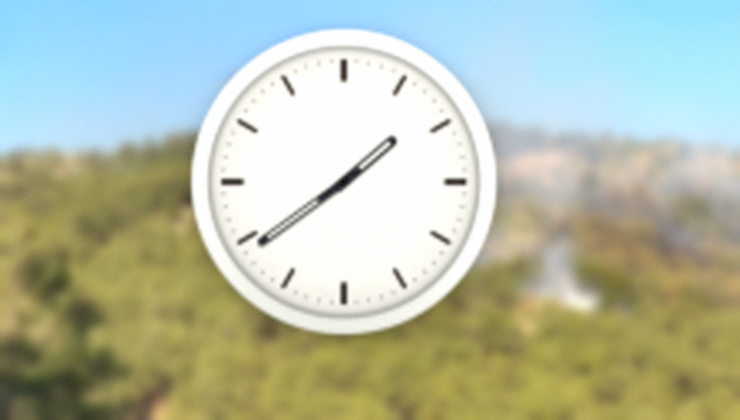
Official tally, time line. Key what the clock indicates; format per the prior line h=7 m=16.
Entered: h=1 m=39
